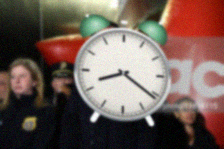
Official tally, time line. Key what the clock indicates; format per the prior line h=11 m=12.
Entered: h=8 m=21
